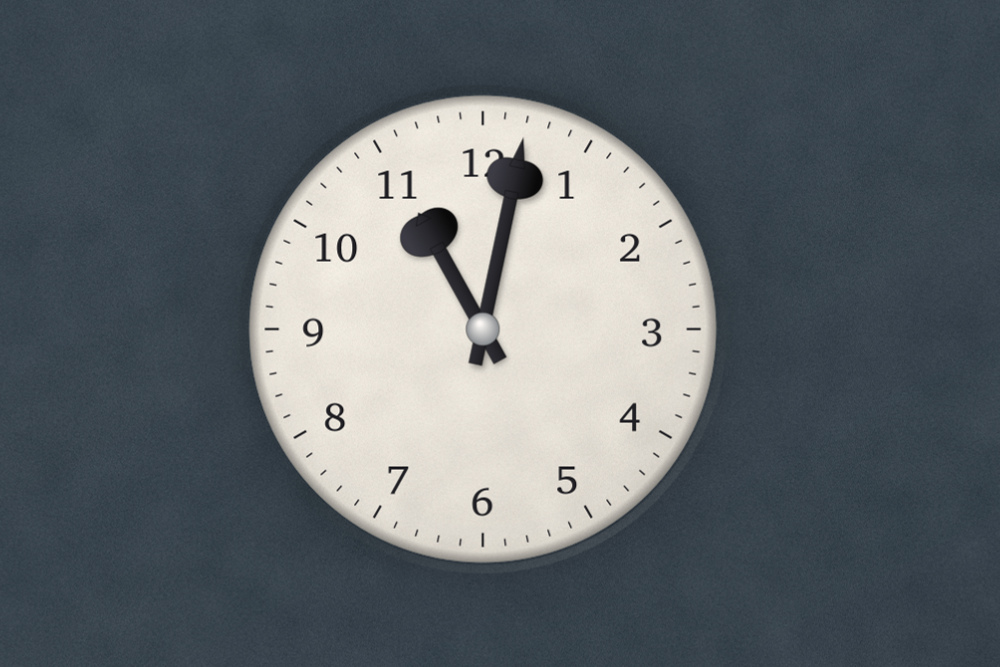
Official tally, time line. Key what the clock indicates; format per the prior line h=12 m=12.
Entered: h=11 m=2
